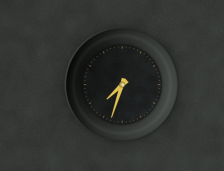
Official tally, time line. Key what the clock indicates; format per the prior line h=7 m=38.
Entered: h=7 m=33
